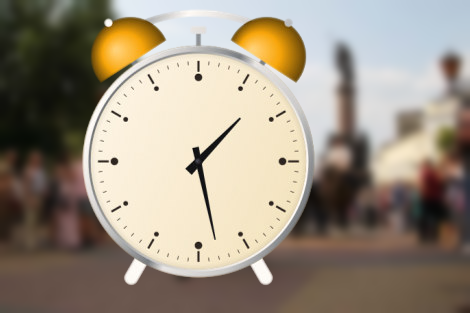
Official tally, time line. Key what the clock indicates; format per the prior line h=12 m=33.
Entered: h=1 m=28
